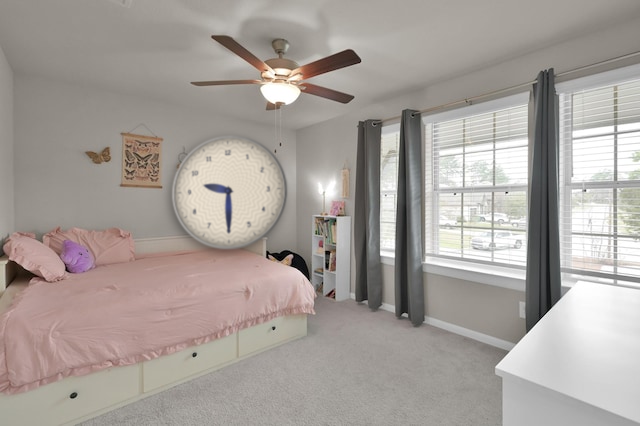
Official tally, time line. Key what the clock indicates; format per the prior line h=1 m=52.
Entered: h=9 m=30
